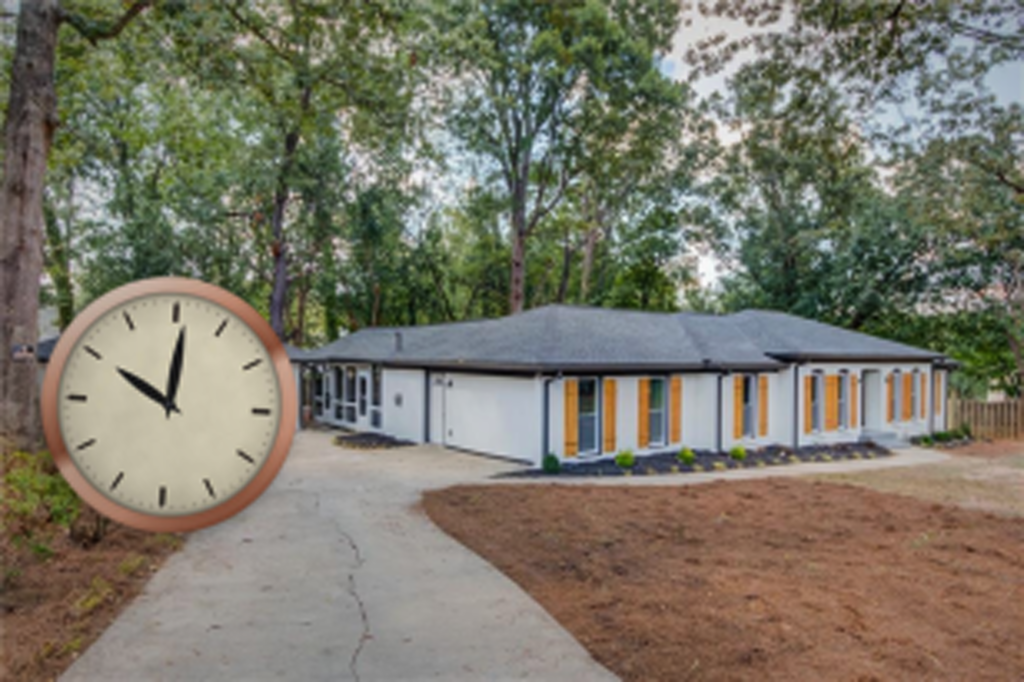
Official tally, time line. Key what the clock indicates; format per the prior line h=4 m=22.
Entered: h=10 m=1
